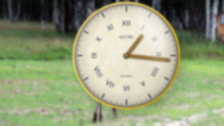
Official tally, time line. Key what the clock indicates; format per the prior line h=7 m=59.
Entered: h=1 m=16
